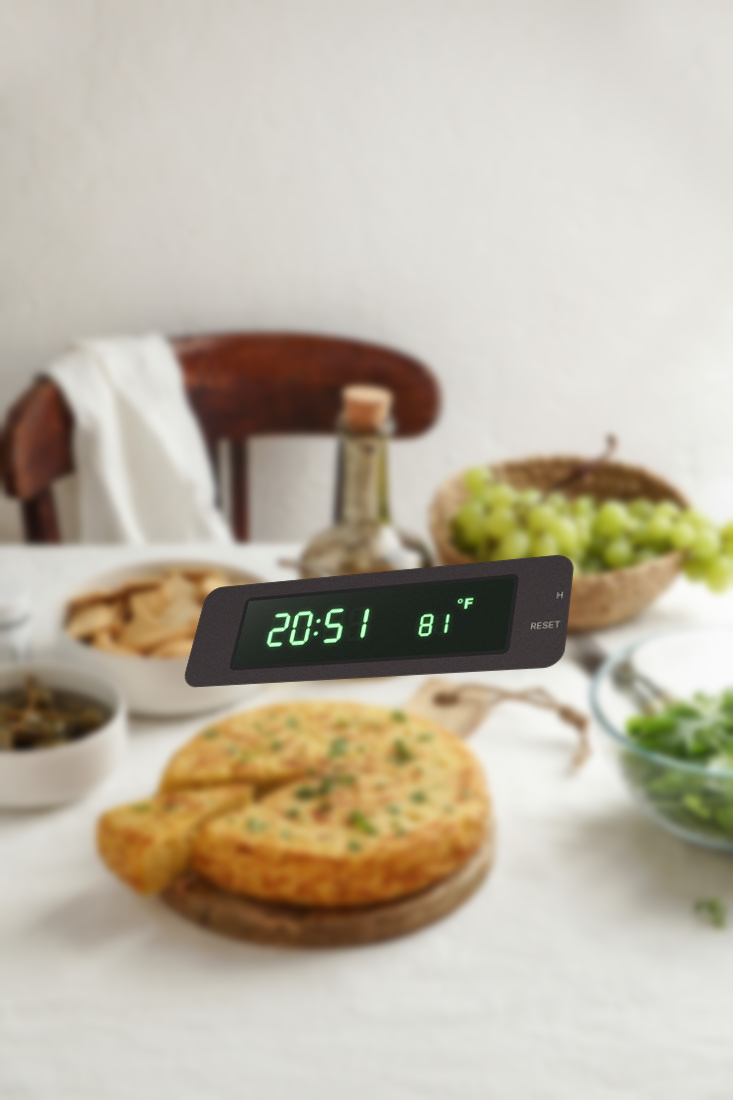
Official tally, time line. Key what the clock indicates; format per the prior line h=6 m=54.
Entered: h=20 m=51
